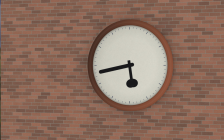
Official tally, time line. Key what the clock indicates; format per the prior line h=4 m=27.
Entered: h=5 m=43
